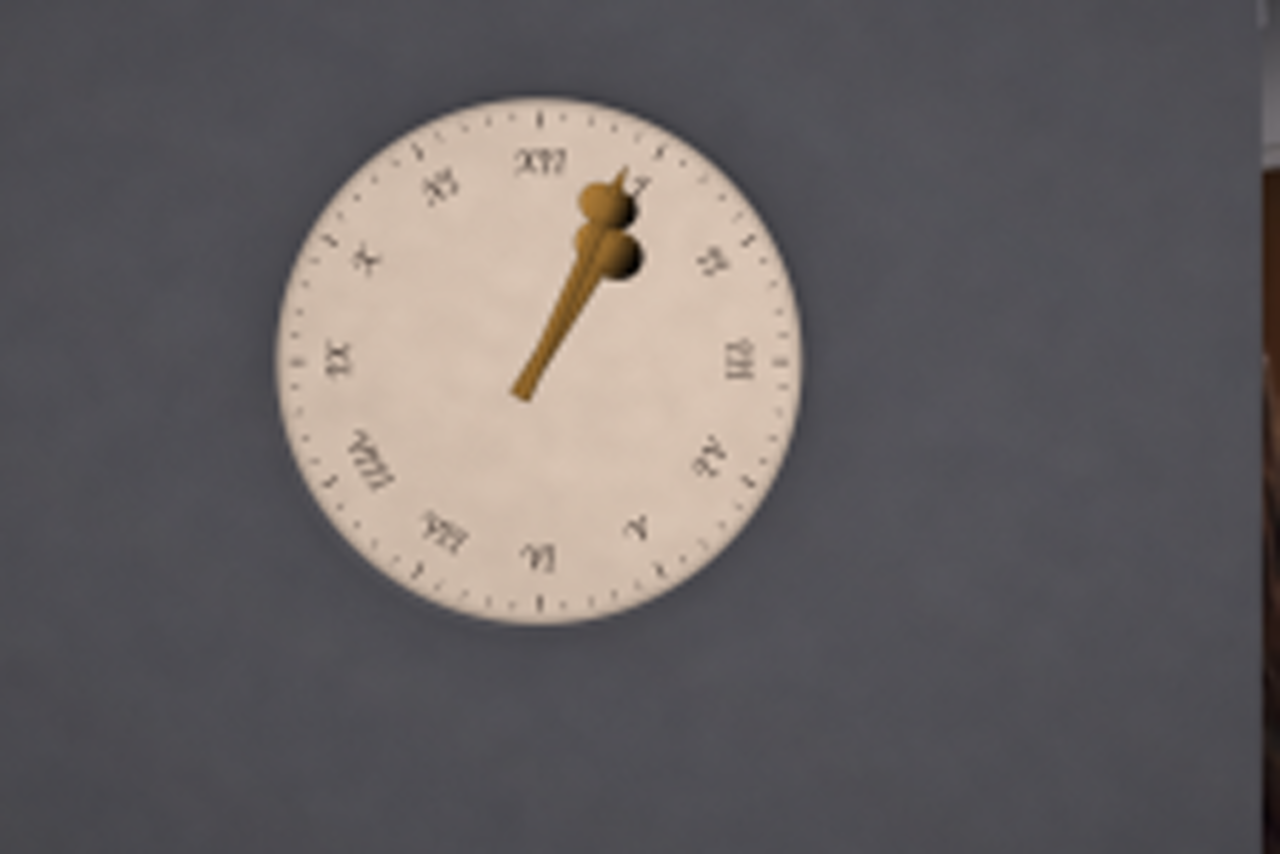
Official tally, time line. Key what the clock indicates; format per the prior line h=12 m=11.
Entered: h=1 m=4
